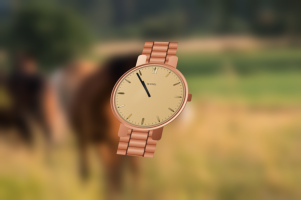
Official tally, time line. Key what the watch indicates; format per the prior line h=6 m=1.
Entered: h=10 m=54
